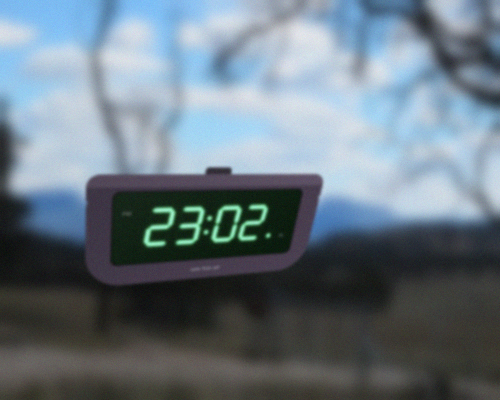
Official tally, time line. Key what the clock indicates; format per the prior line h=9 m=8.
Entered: h=23 m=2
